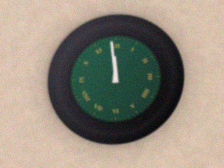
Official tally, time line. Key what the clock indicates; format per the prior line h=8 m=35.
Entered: h=11 m=59
